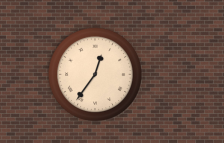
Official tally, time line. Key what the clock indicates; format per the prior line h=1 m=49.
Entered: h=12 m=36
